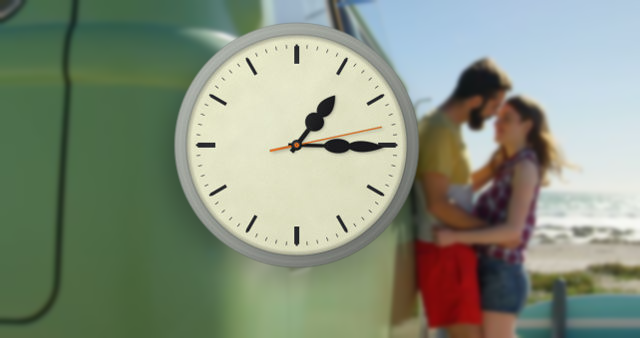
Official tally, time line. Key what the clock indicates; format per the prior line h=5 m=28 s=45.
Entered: h=1 m=15 s=13
